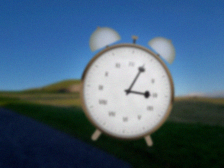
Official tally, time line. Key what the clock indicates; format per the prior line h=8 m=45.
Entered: h=3 m=4
